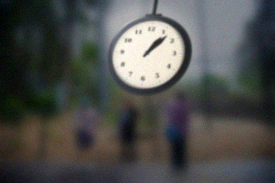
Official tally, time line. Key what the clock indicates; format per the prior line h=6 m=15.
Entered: h=1 m=7
